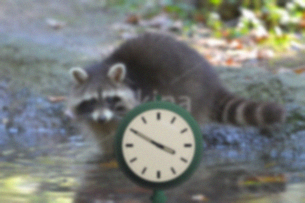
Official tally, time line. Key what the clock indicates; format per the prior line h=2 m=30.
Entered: h=3 m=50
